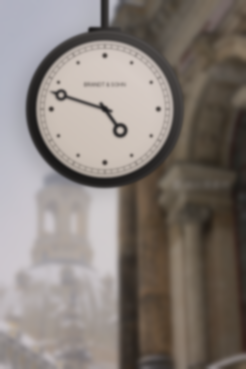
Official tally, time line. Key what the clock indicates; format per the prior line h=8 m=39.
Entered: h=4 m=48
